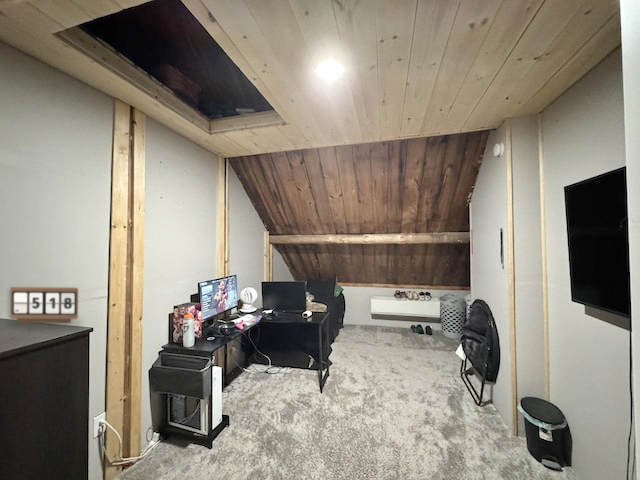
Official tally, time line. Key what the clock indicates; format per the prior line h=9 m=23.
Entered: h=5 m=18
